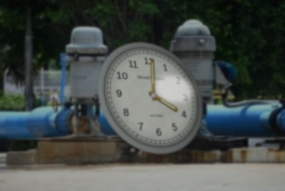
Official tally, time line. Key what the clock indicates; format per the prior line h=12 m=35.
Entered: h=4 m=1
